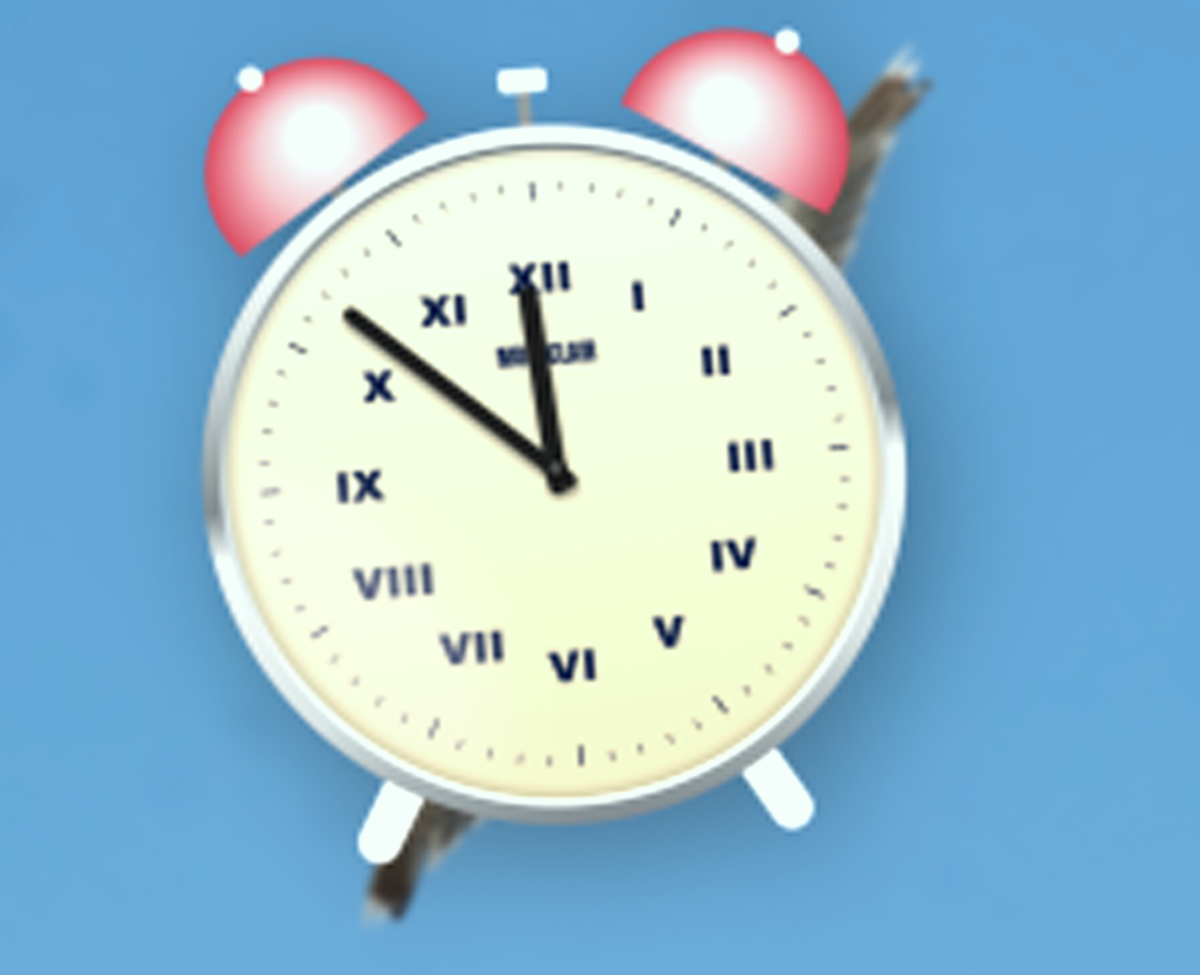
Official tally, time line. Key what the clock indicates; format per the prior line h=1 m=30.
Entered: h=11 m=52
